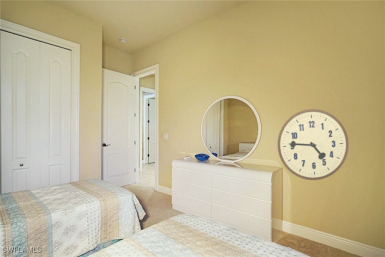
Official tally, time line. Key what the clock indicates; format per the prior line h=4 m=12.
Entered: h=4 m=46
